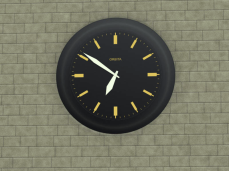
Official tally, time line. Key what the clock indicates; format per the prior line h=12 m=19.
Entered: h=6 m=51
